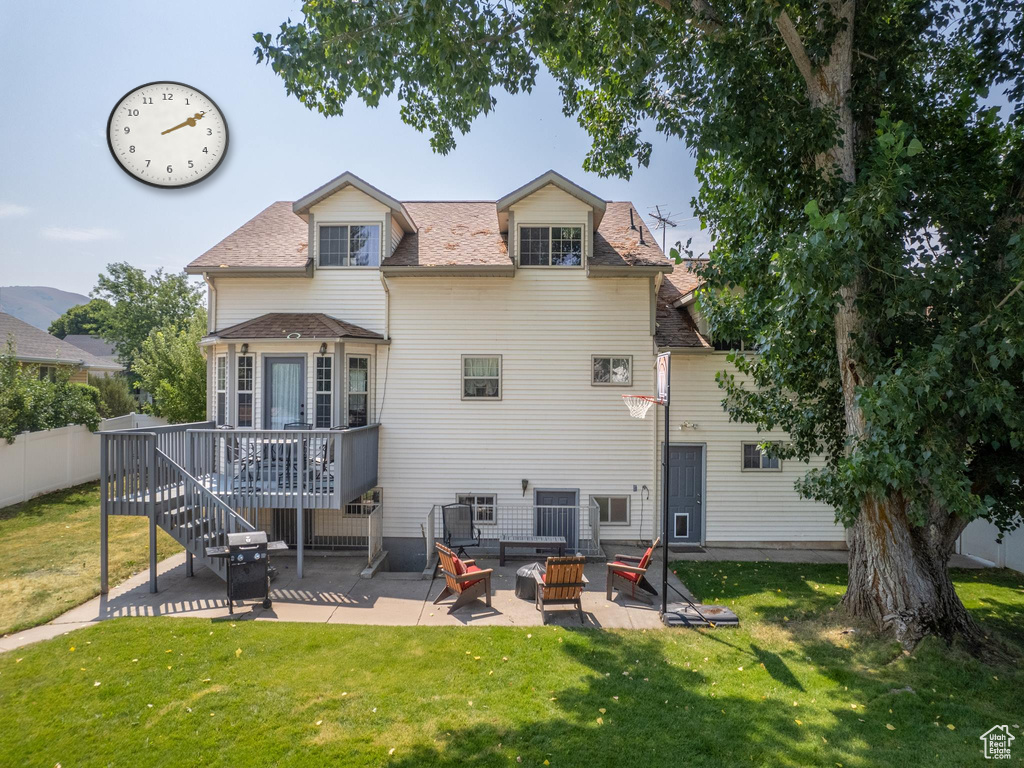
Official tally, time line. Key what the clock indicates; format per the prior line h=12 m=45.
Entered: h=2 m=10
